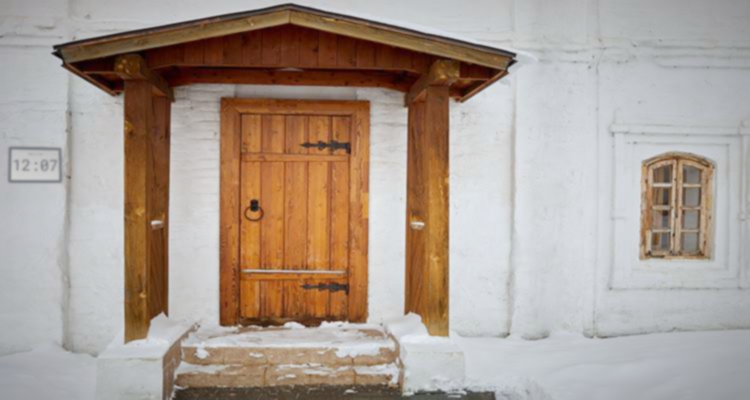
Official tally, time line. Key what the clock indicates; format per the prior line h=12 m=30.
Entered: h=12 m=7
